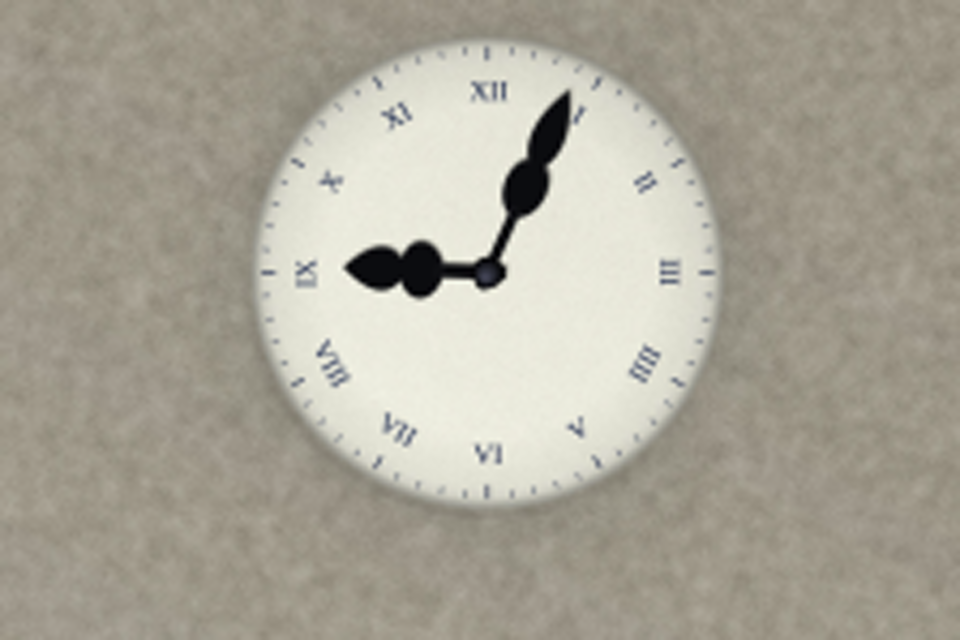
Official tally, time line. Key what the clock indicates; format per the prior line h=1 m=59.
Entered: h=9 m=4
